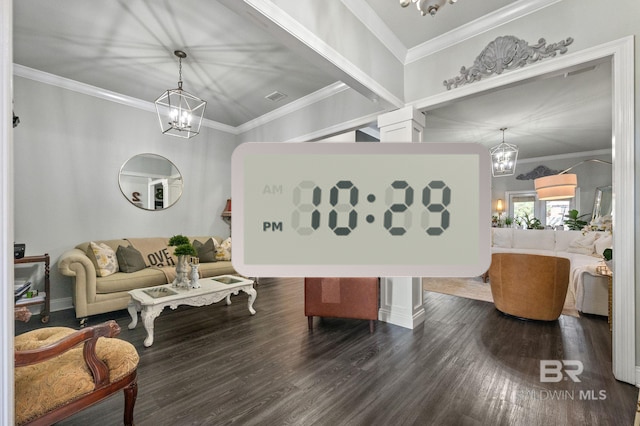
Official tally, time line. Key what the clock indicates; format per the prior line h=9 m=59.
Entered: h=10 m=29
